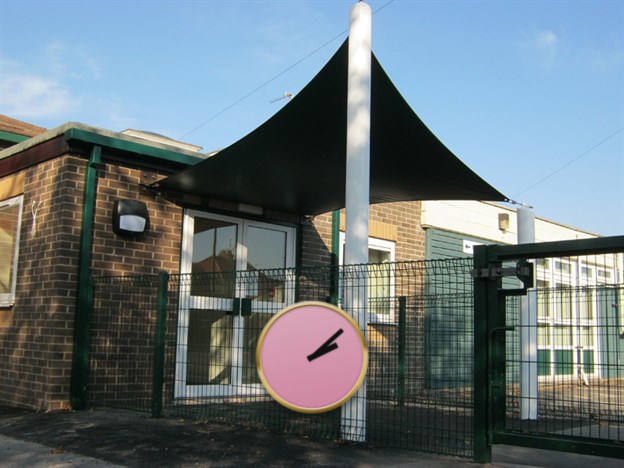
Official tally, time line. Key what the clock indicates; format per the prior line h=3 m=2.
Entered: h=2 m=8
